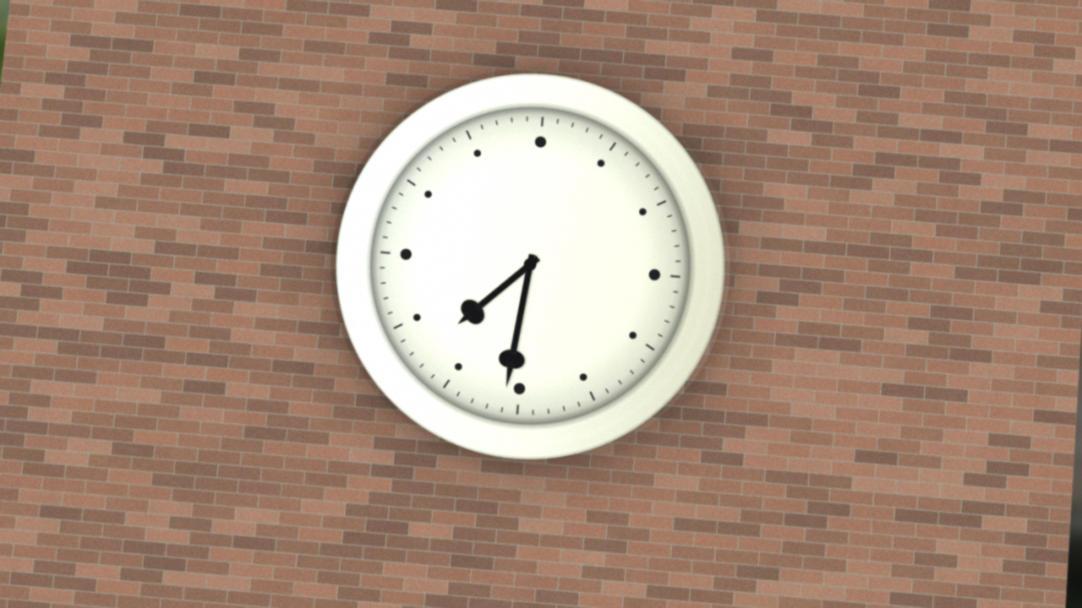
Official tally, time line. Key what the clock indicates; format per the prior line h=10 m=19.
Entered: h=7 m=31
